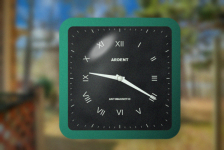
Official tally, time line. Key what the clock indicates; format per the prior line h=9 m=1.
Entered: h=9 m=20
